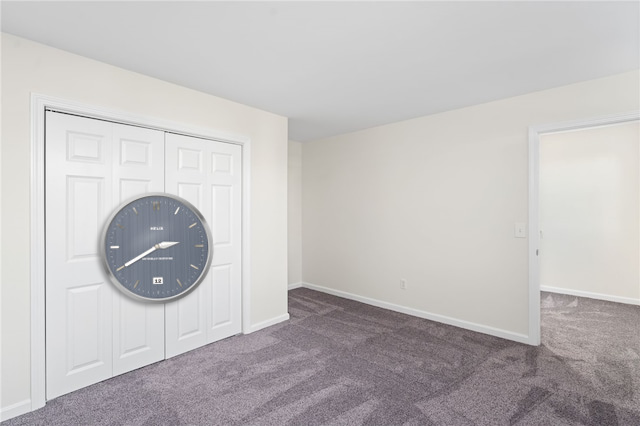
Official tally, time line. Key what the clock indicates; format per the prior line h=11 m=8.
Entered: h=2 m=40
